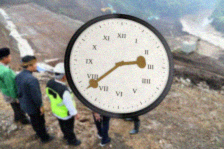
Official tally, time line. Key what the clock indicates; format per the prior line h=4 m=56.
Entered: h=2 m=38
